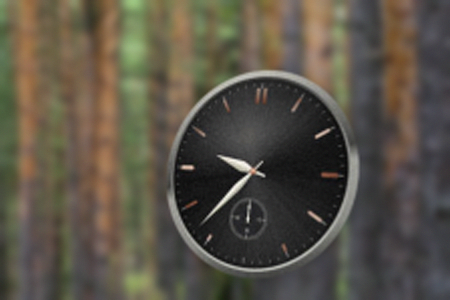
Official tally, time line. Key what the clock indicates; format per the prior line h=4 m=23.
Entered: h=9 m=37
